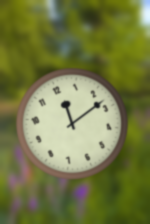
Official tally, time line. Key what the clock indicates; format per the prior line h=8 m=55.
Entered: h=12 m=13
